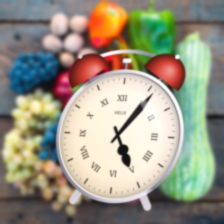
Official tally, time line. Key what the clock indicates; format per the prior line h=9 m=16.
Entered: h=5 m=6
